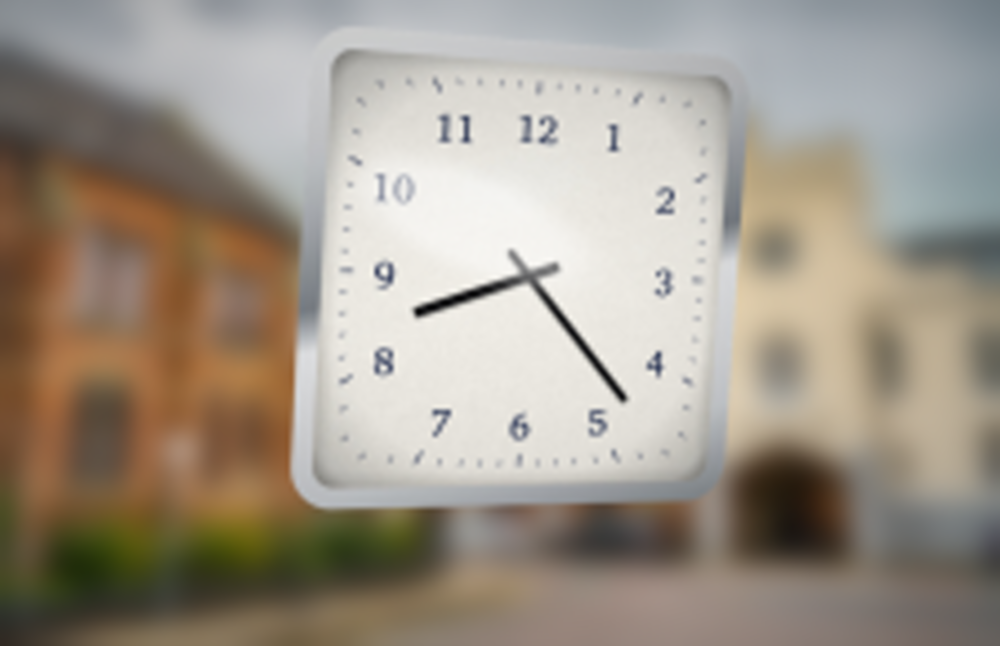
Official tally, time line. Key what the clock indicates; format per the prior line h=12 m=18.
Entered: h=8 m=23
